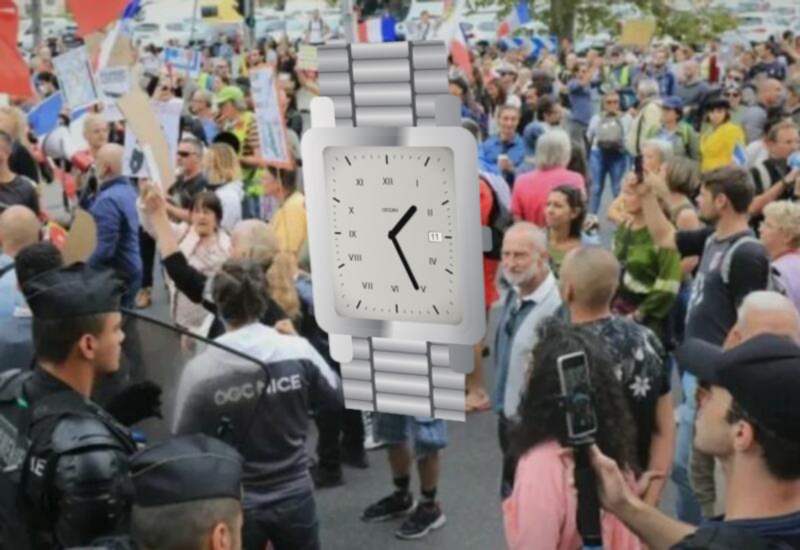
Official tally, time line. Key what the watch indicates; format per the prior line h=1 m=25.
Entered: h=1 m=26
